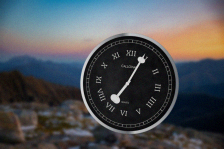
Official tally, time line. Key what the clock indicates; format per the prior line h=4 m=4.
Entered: h=7 m=4
